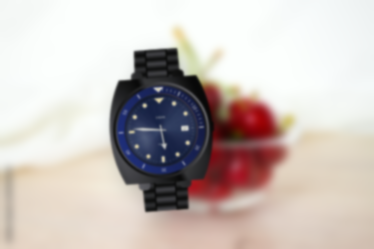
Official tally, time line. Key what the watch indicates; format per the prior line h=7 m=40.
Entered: h=5 m=46
